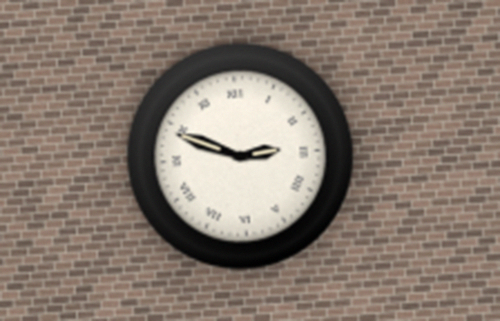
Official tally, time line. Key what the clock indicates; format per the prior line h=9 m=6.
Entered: h=2 m=49
